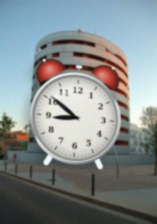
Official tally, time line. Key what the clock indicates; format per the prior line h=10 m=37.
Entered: h=8 m=51
